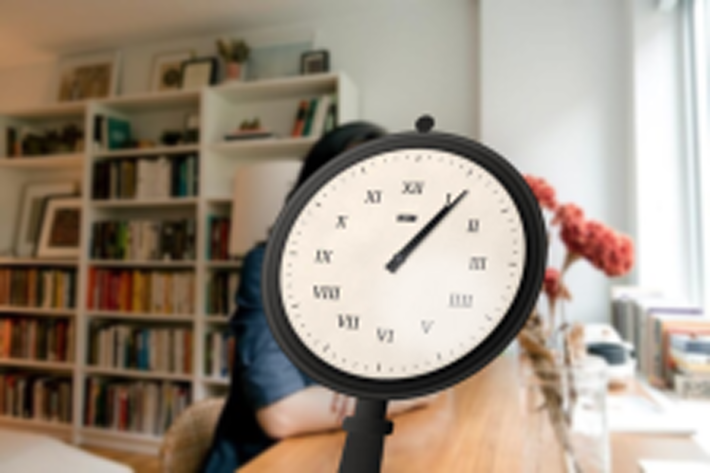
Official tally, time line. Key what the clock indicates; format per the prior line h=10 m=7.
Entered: h=1 m=6
